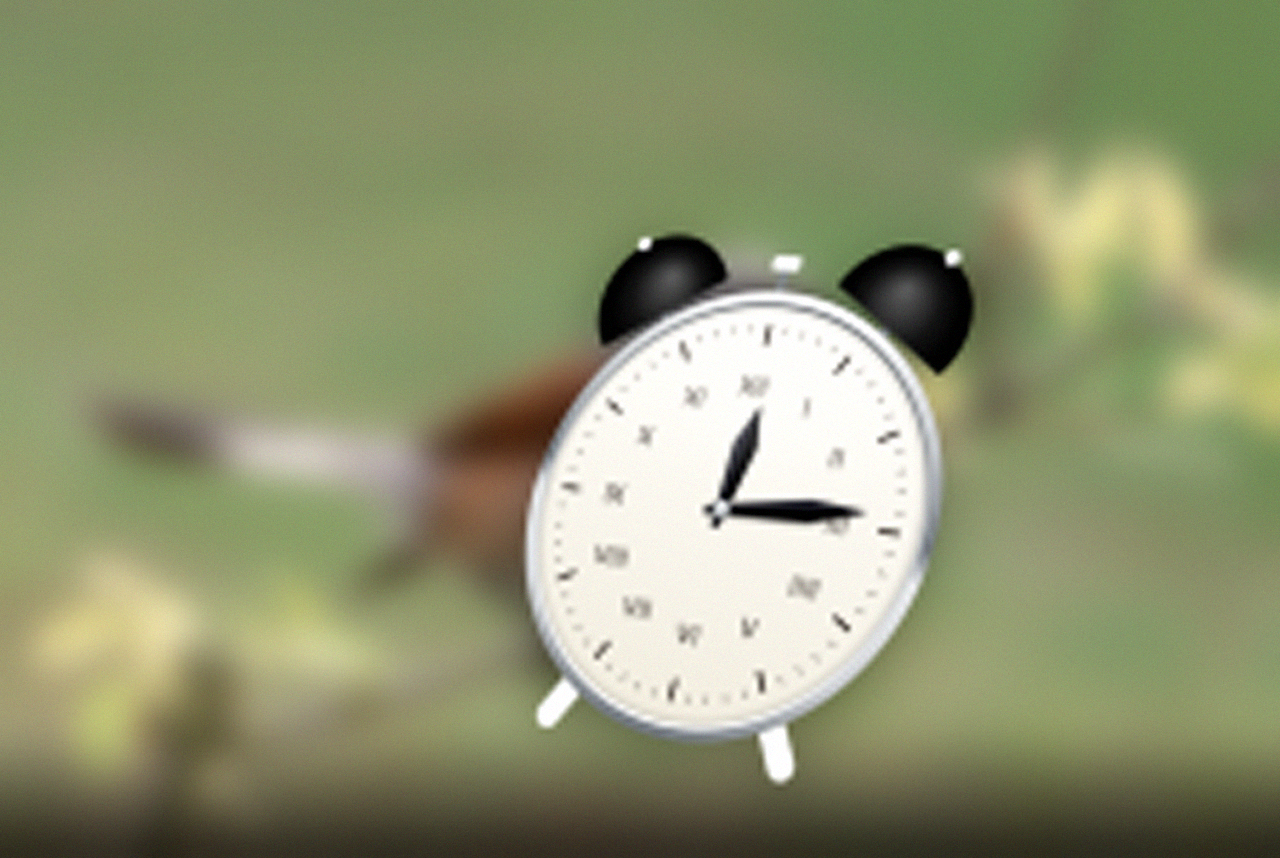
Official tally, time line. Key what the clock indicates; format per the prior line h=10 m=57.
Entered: h=12 m=14
